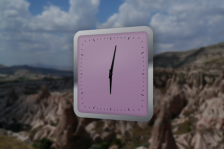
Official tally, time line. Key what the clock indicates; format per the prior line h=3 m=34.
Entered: h=6 m=2
